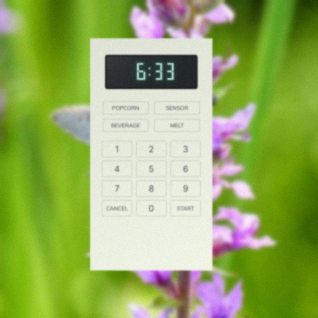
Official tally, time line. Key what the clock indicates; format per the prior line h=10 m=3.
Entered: h=6 m=33
